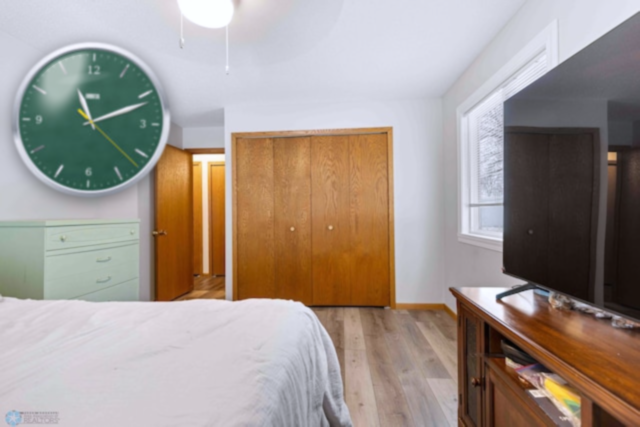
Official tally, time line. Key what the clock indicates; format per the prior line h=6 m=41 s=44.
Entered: h=11 m=11 s=22
